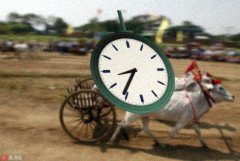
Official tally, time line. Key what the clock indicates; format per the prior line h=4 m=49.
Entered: h=8 m=36
